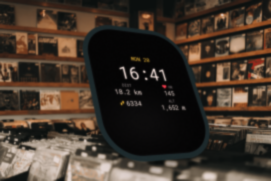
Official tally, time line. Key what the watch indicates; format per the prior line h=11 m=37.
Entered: h=16 m=41
